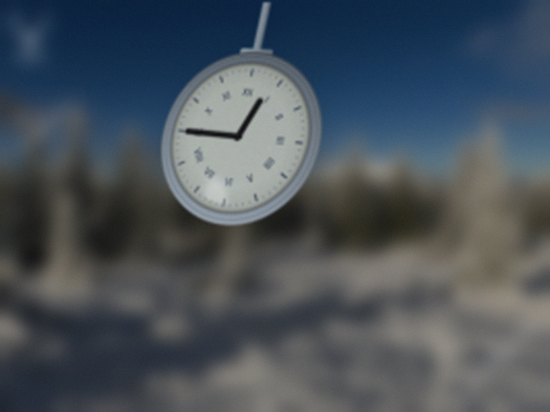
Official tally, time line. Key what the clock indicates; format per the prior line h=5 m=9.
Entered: h=12 m=45
